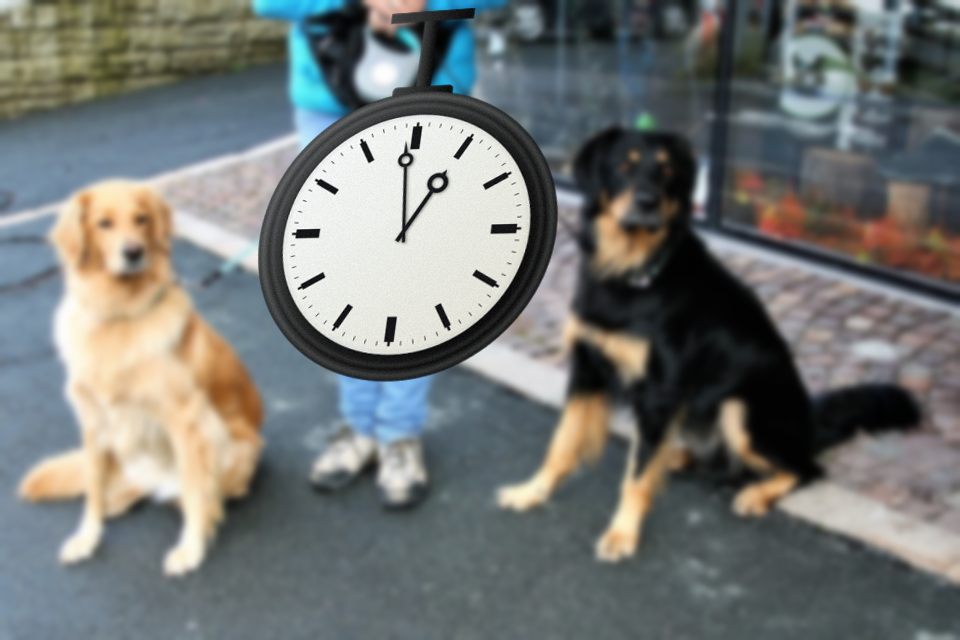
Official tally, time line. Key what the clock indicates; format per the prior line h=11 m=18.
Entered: h=12 m=59
